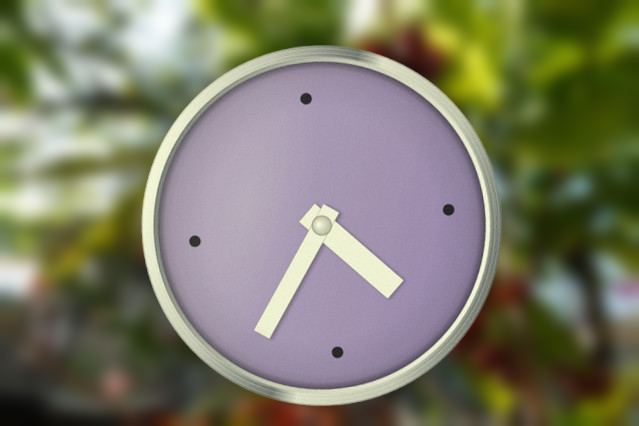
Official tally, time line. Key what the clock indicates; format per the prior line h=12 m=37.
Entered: h=4 m=36
